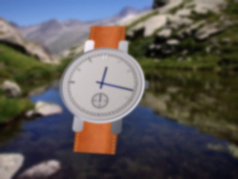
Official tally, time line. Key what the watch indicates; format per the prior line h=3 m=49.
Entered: h=12 m=17
